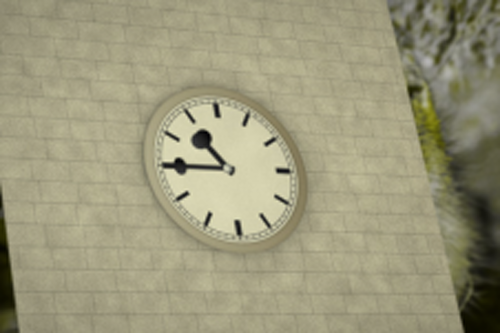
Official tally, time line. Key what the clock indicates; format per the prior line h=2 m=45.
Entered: h=10 m=45
